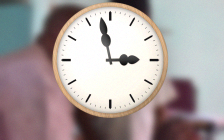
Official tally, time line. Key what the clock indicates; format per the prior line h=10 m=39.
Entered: h=2 m=58
